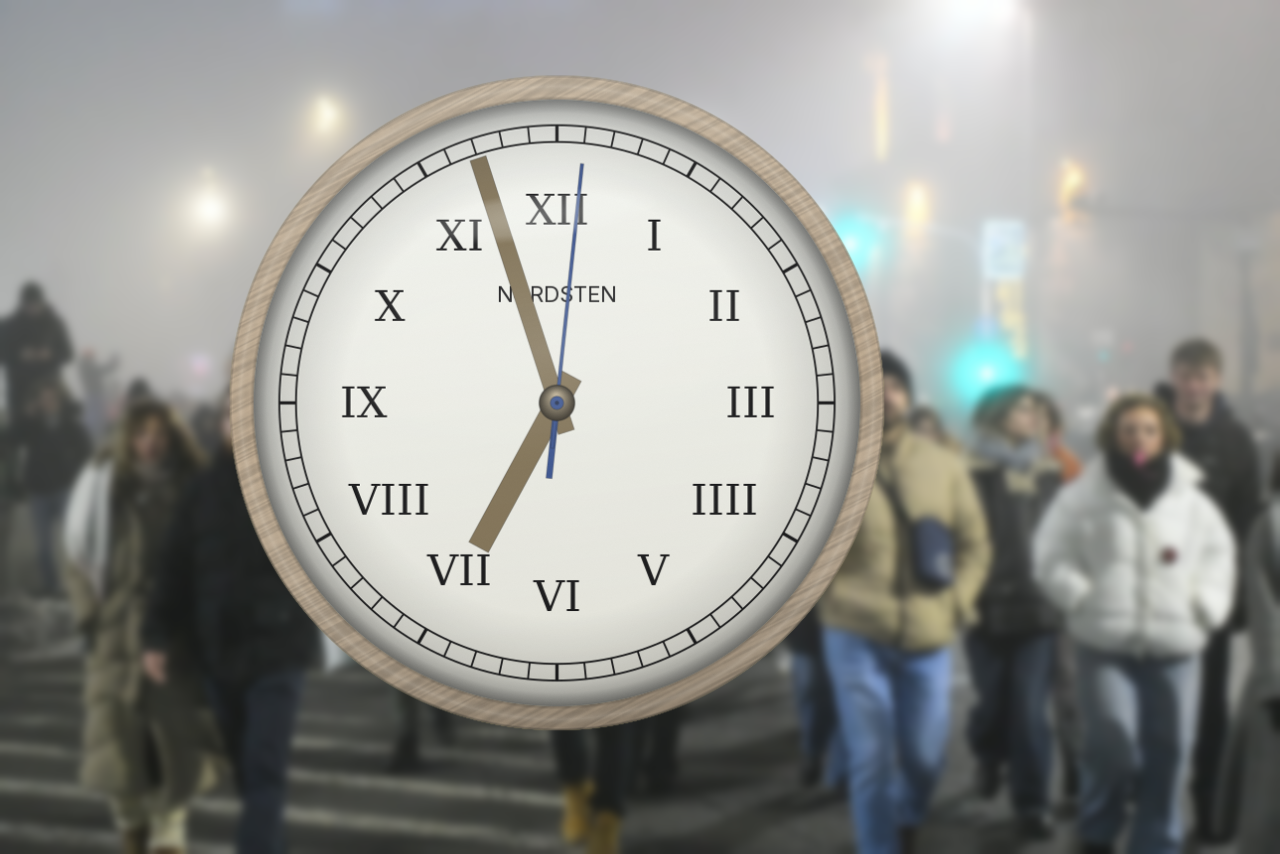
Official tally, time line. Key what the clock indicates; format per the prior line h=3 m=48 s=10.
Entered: h=6 m=57 s=1
